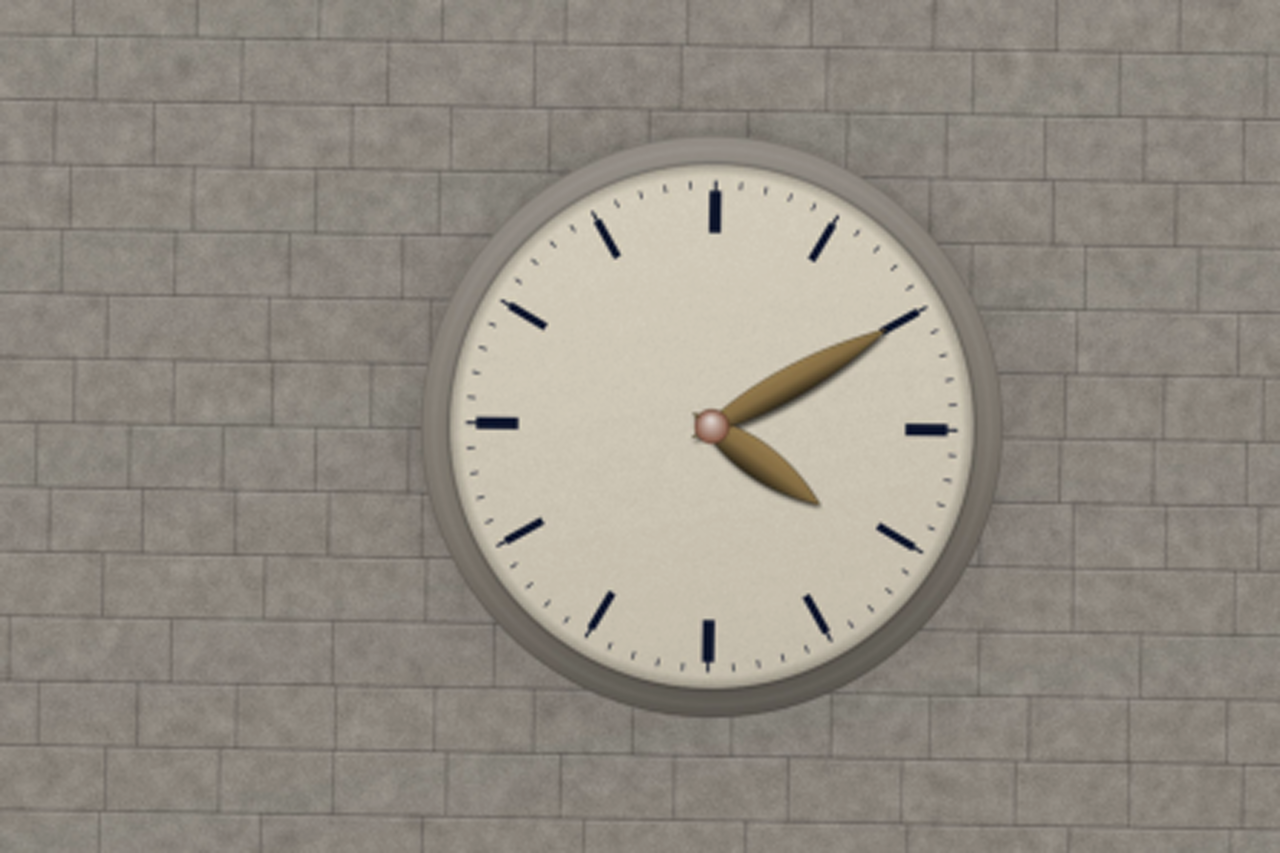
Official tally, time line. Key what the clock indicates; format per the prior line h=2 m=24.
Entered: h=4 m=10
